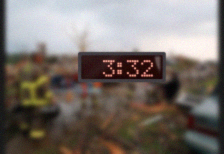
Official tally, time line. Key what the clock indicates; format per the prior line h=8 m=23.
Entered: h=3 m=32
